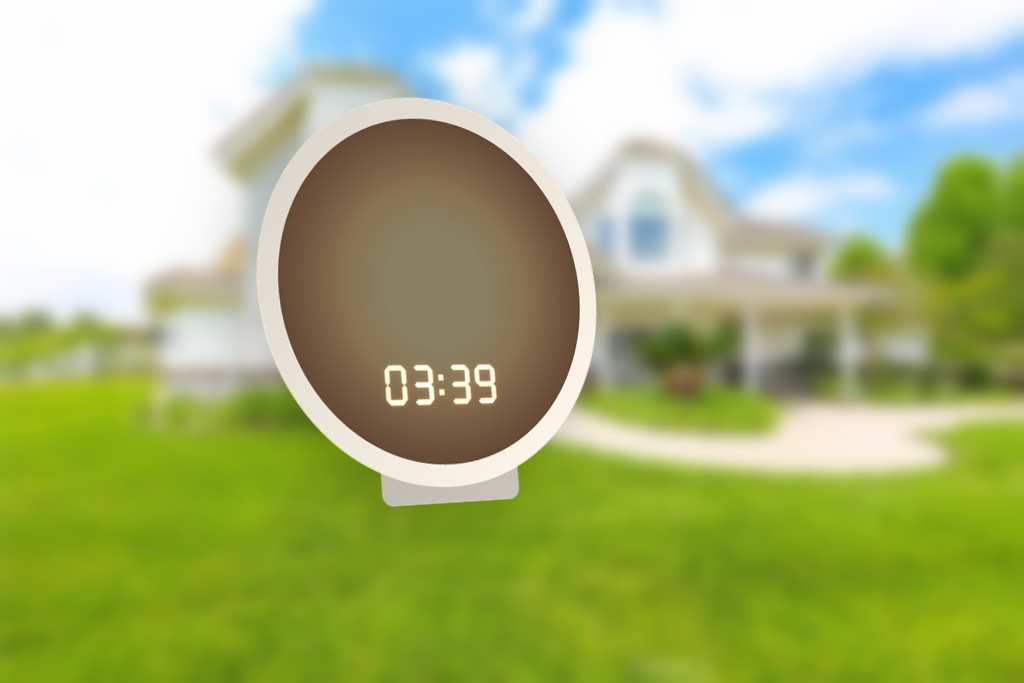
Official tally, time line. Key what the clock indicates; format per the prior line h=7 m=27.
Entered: h=3 m=39
